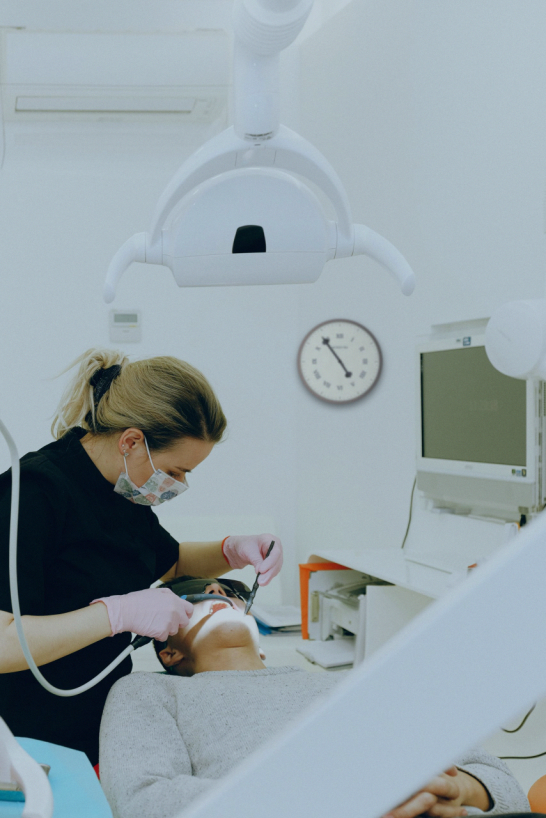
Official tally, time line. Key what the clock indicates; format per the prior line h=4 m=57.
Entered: h=4 m=54
